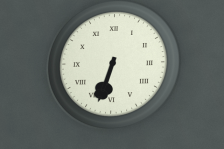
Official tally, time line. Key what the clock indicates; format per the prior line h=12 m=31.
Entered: h=6 m=33
